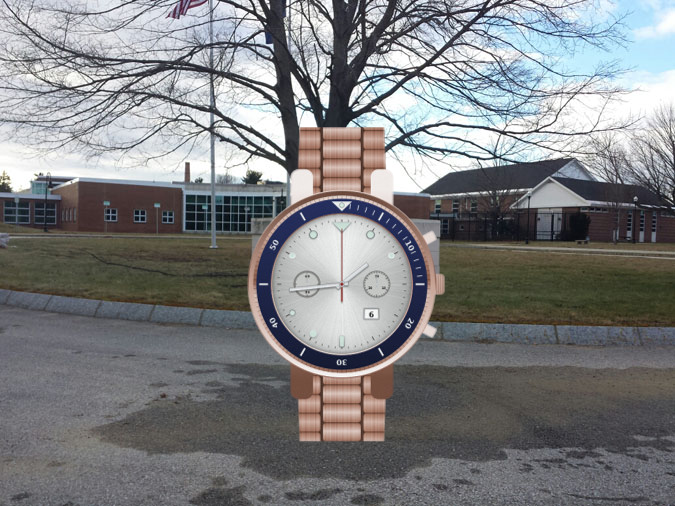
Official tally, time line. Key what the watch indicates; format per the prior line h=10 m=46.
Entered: h=1 m=44
